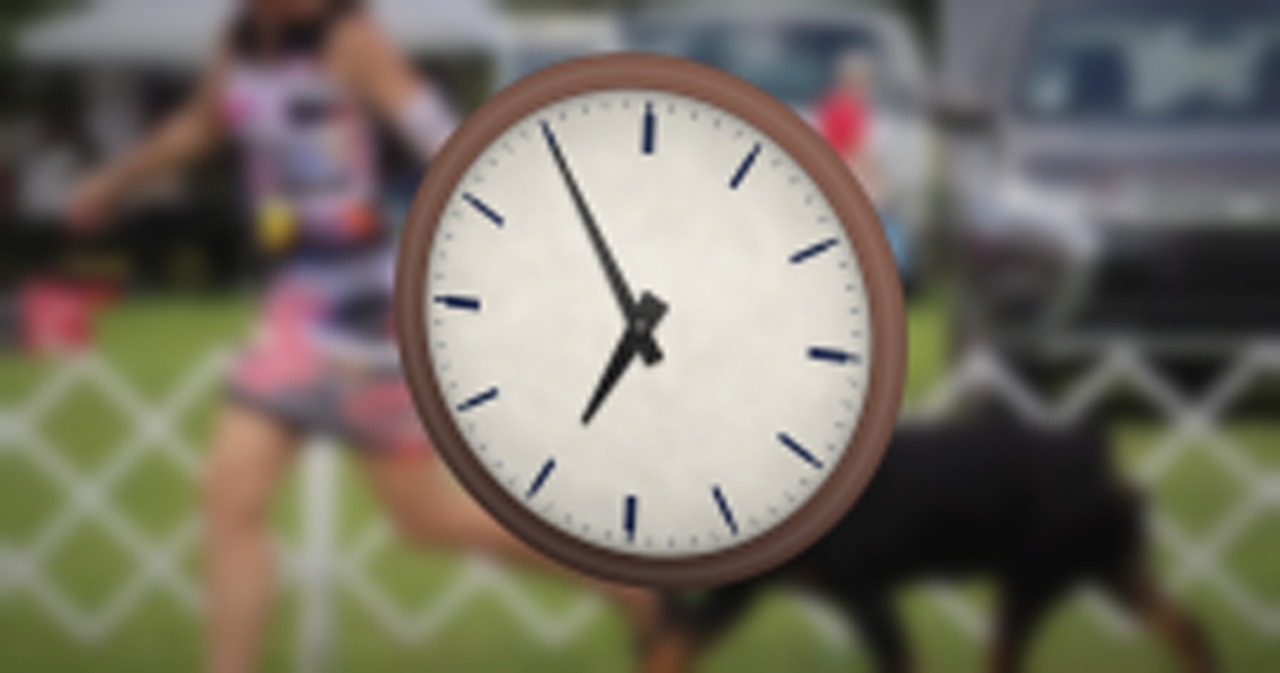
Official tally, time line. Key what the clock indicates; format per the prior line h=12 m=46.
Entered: h=6 m=55
